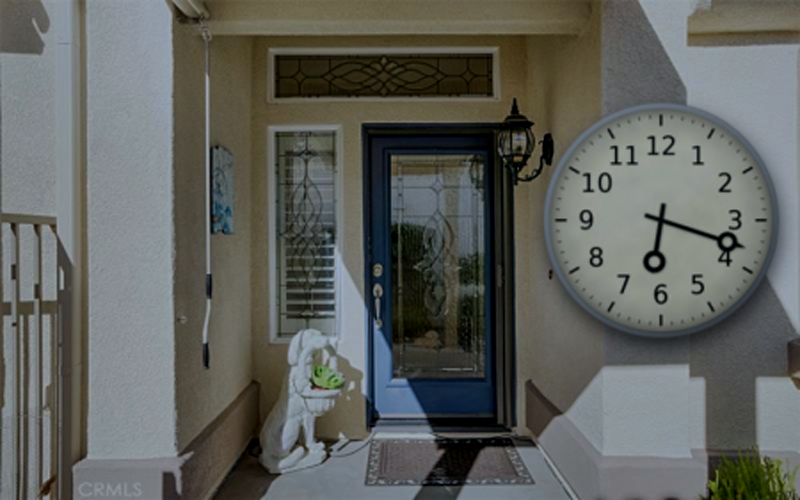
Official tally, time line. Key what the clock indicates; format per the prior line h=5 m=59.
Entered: h=6 m=18
